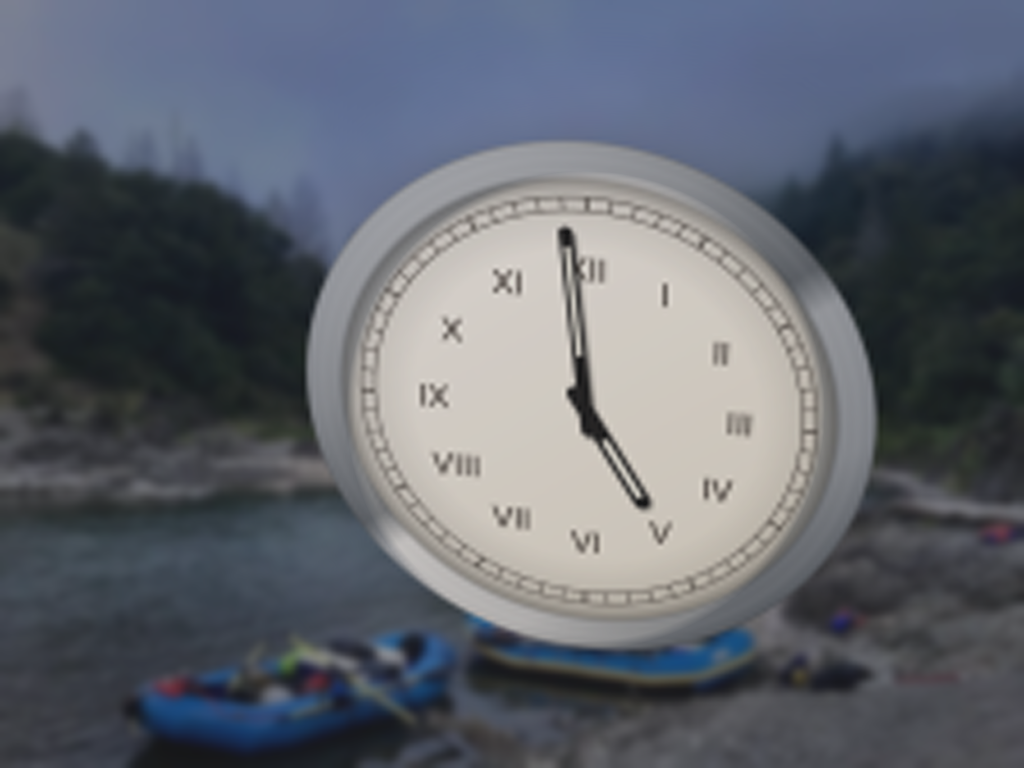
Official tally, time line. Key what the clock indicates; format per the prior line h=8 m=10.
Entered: h=4 m=59
